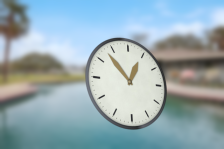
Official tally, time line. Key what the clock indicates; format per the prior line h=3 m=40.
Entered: h=12 m=53
